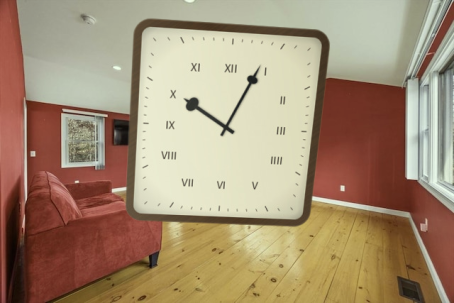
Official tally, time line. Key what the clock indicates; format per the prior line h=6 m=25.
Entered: h=10 m=4
